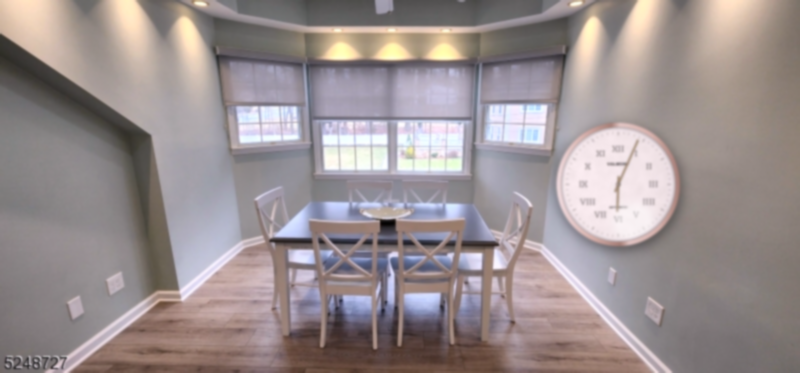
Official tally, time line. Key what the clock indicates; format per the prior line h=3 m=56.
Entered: h=6 m=4
